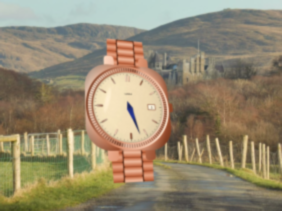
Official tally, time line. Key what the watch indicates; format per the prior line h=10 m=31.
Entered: h=5 m=27
